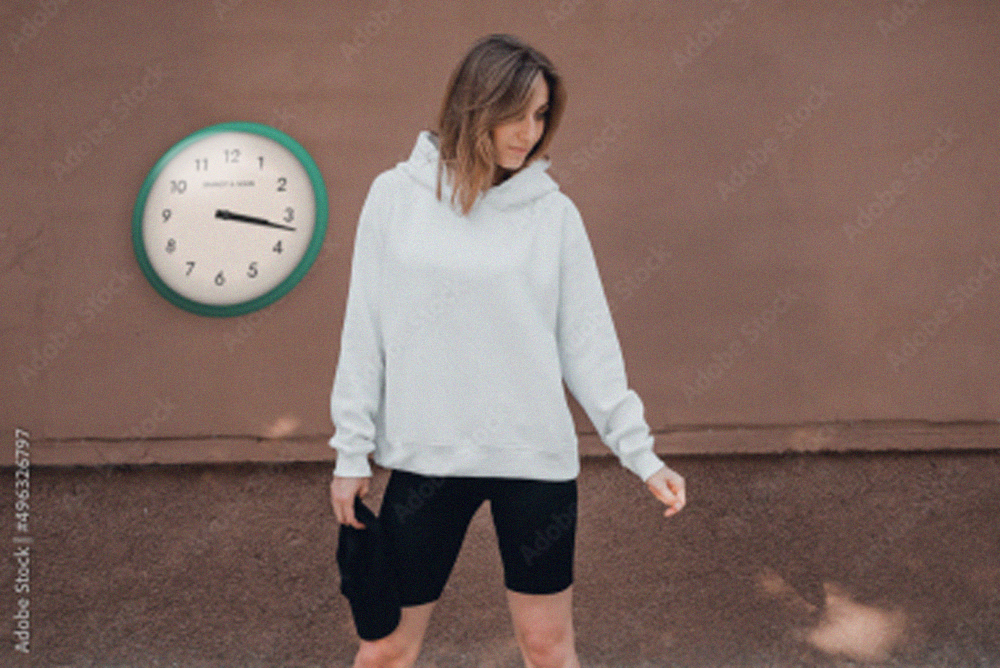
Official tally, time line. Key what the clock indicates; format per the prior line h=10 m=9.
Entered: h=3 m=17
